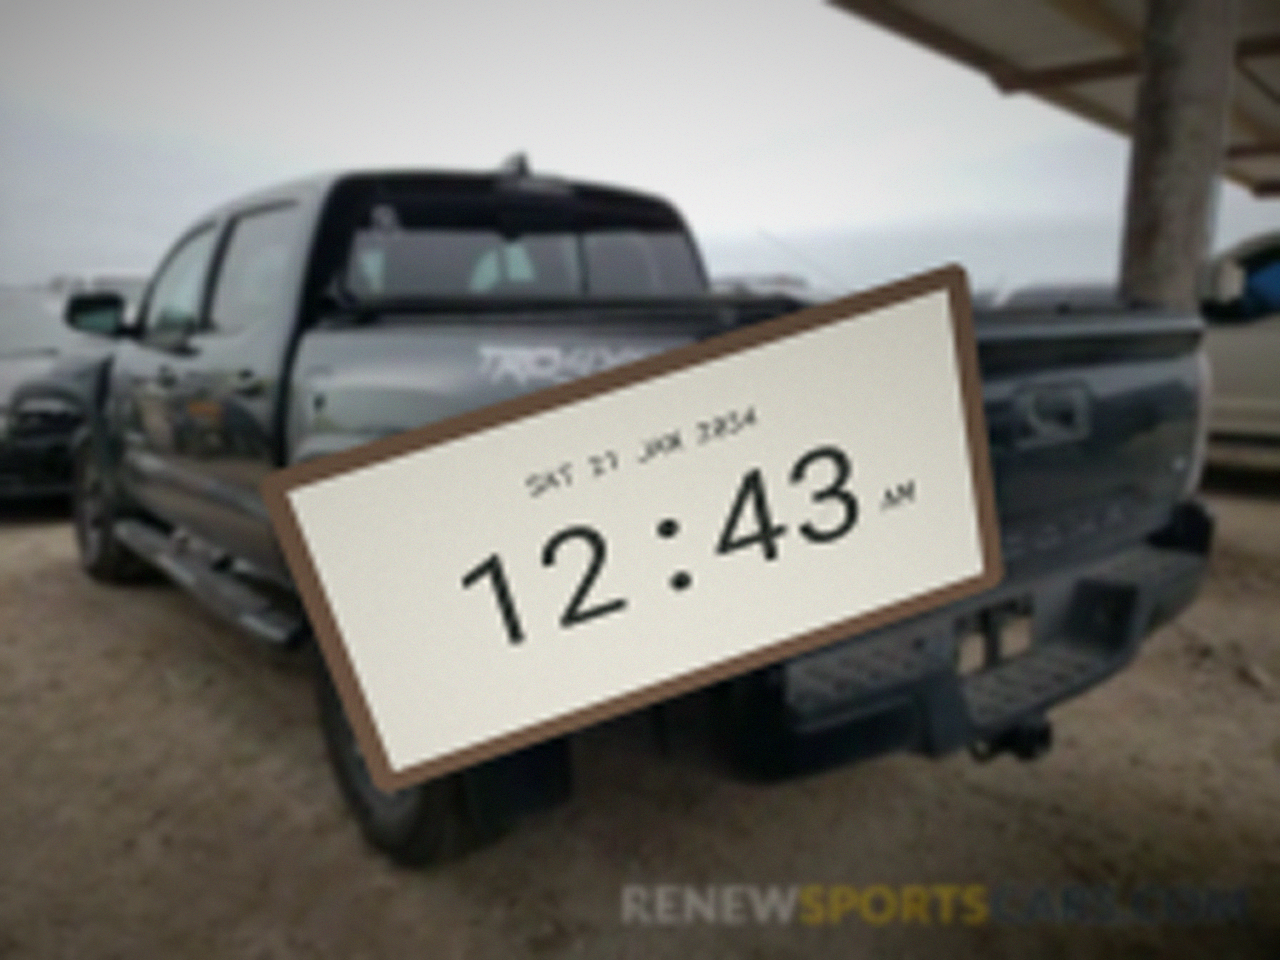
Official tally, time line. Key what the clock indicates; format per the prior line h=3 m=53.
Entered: h=12 m=43
